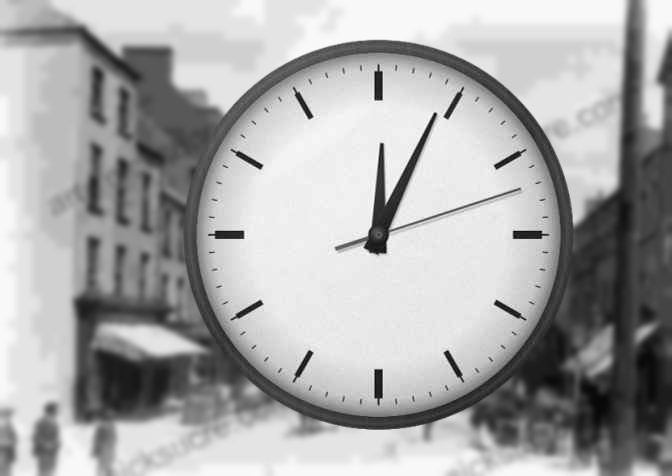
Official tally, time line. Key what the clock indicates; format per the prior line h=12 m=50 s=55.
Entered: h=12 m=4 s=12
